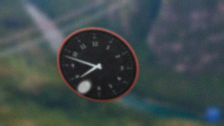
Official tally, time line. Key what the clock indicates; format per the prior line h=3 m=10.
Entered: h=7 m=48
